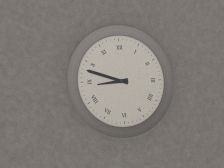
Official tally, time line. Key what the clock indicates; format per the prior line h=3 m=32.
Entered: h=8 m=48
